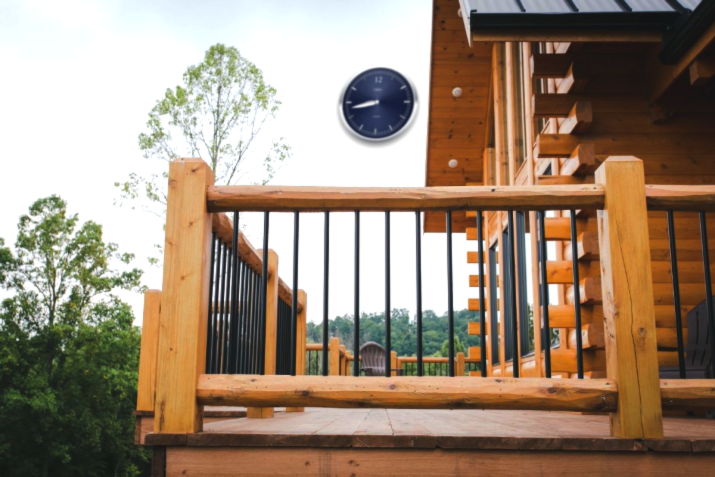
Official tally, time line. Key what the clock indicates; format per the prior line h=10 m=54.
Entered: h=8 m=43
